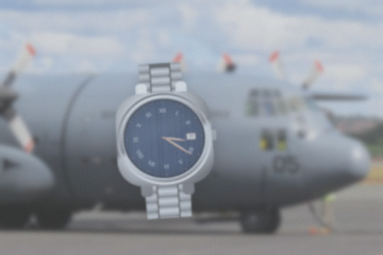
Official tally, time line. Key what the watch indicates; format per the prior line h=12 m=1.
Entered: h=3 m=21
